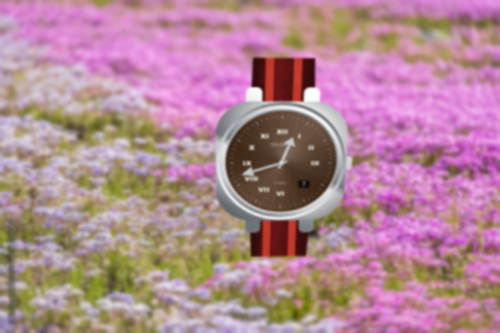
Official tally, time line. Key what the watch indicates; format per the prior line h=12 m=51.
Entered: h=12 m=42
